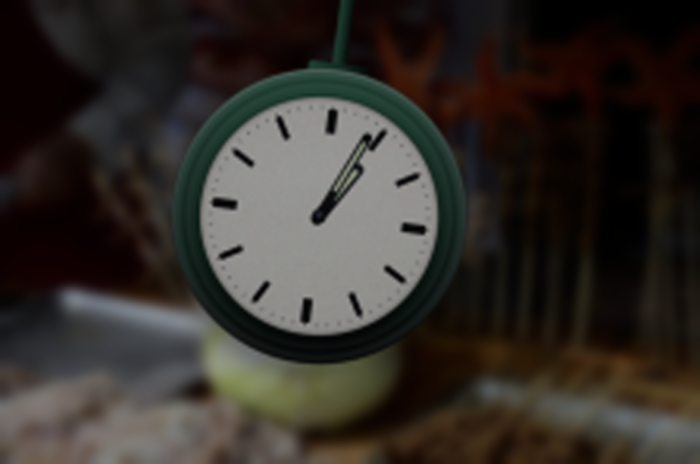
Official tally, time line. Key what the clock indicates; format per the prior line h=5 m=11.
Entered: h=1 m=4
